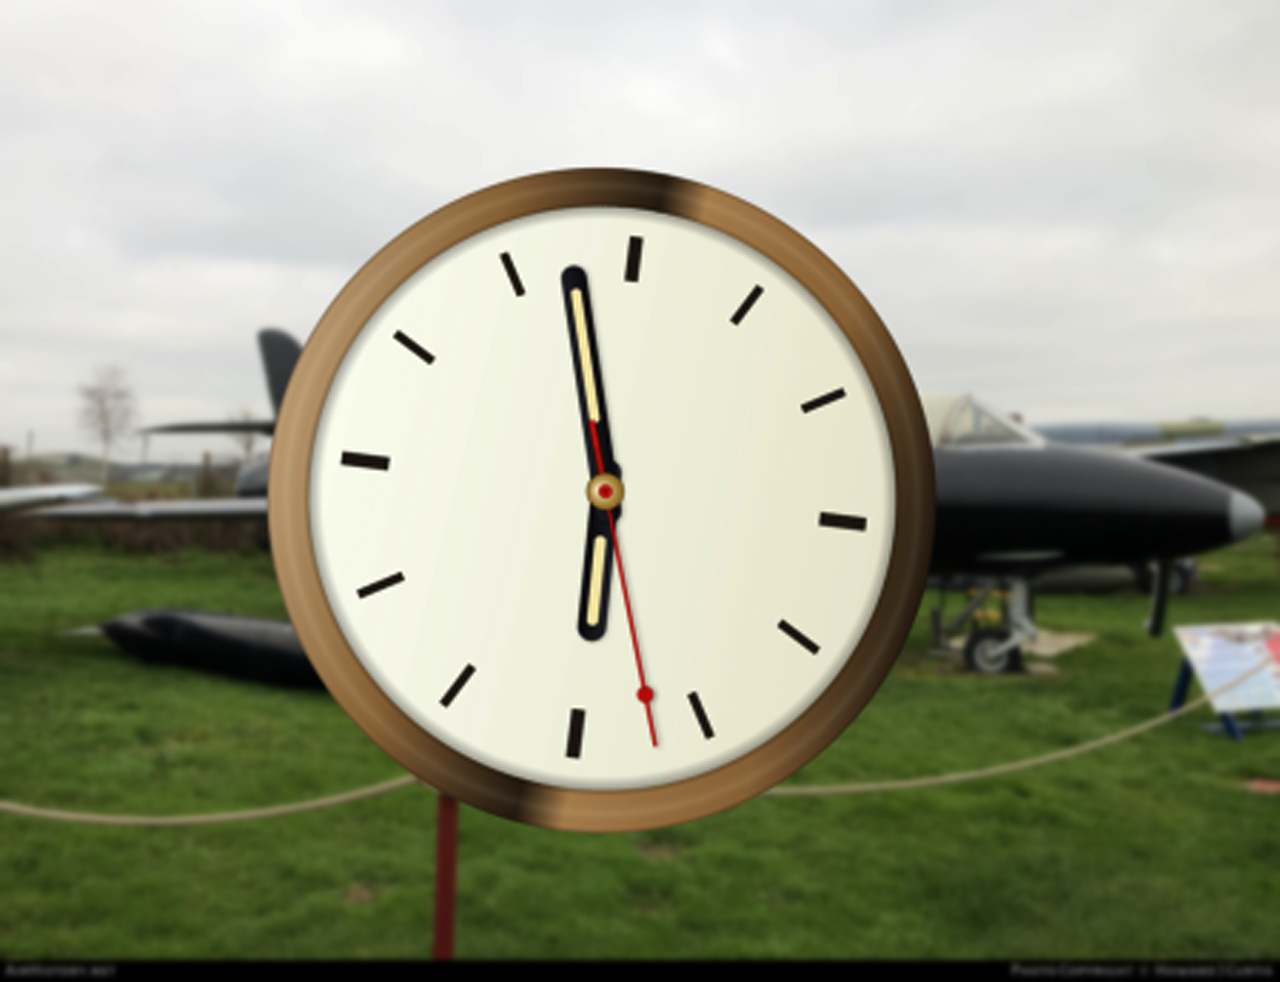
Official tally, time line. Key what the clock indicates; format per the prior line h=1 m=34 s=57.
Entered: h=5 m=57 s=27
